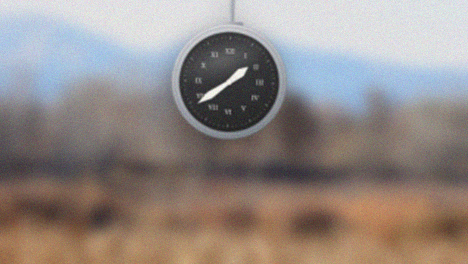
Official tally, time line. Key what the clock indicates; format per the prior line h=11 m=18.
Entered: h=1 m=39
